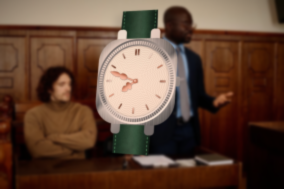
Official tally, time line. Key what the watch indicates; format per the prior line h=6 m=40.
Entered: h=7 m=48
